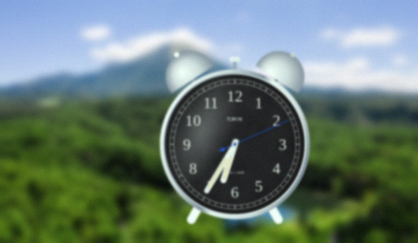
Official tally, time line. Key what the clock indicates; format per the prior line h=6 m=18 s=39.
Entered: h=6 m=35 s=11
